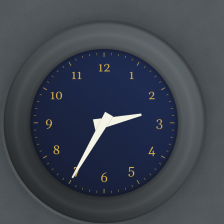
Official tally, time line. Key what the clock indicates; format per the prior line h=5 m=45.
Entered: h=2 m=35
